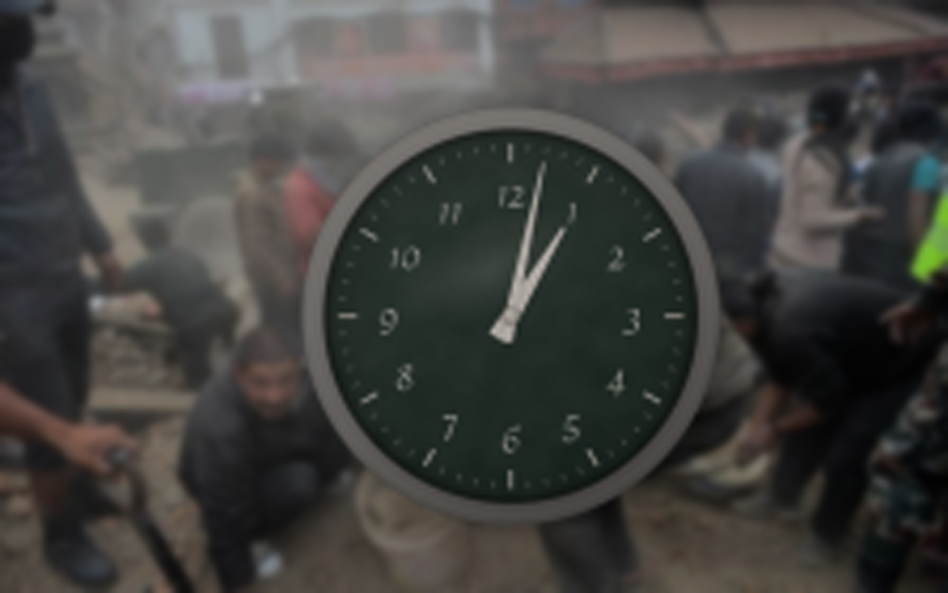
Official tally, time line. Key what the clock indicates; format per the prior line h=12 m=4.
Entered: h=1 m=2
